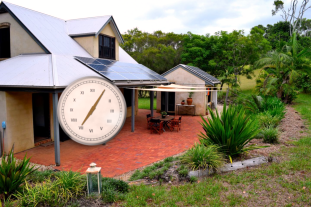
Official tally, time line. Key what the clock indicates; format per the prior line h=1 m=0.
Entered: h=7 m=5
